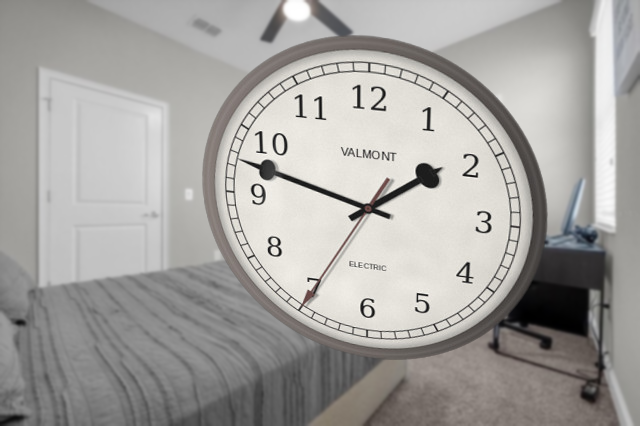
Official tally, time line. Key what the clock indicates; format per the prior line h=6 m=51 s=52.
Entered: h=1 m=47 s=35
